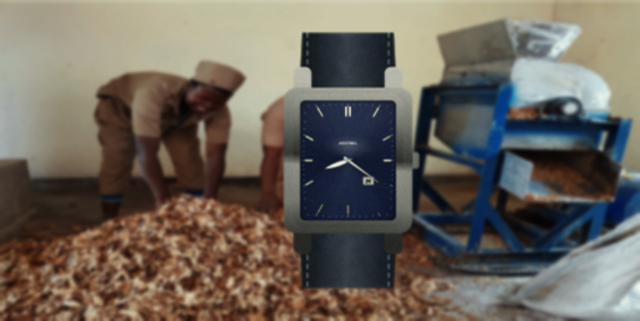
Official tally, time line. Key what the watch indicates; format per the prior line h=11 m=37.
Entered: h=8 m=21
